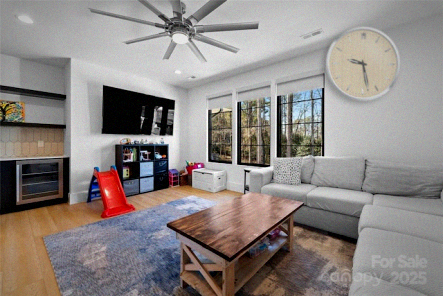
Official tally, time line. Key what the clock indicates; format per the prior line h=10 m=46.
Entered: h=9 m=28
